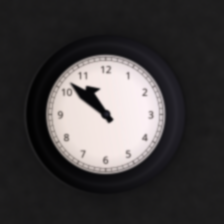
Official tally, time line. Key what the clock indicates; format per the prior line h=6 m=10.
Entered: h=10 m=52
